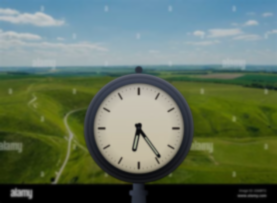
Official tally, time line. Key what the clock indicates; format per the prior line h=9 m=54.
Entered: h=6 m=24
